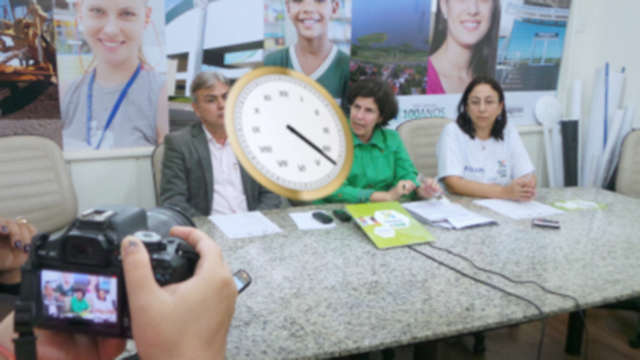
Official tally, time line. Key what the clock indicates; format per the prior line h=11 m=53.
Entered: h=4 m=22
